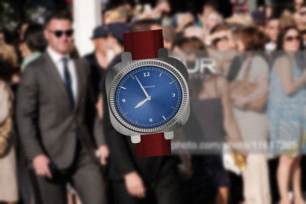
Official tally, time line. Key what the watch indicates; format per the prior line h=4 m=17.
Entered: h=7 m=56
